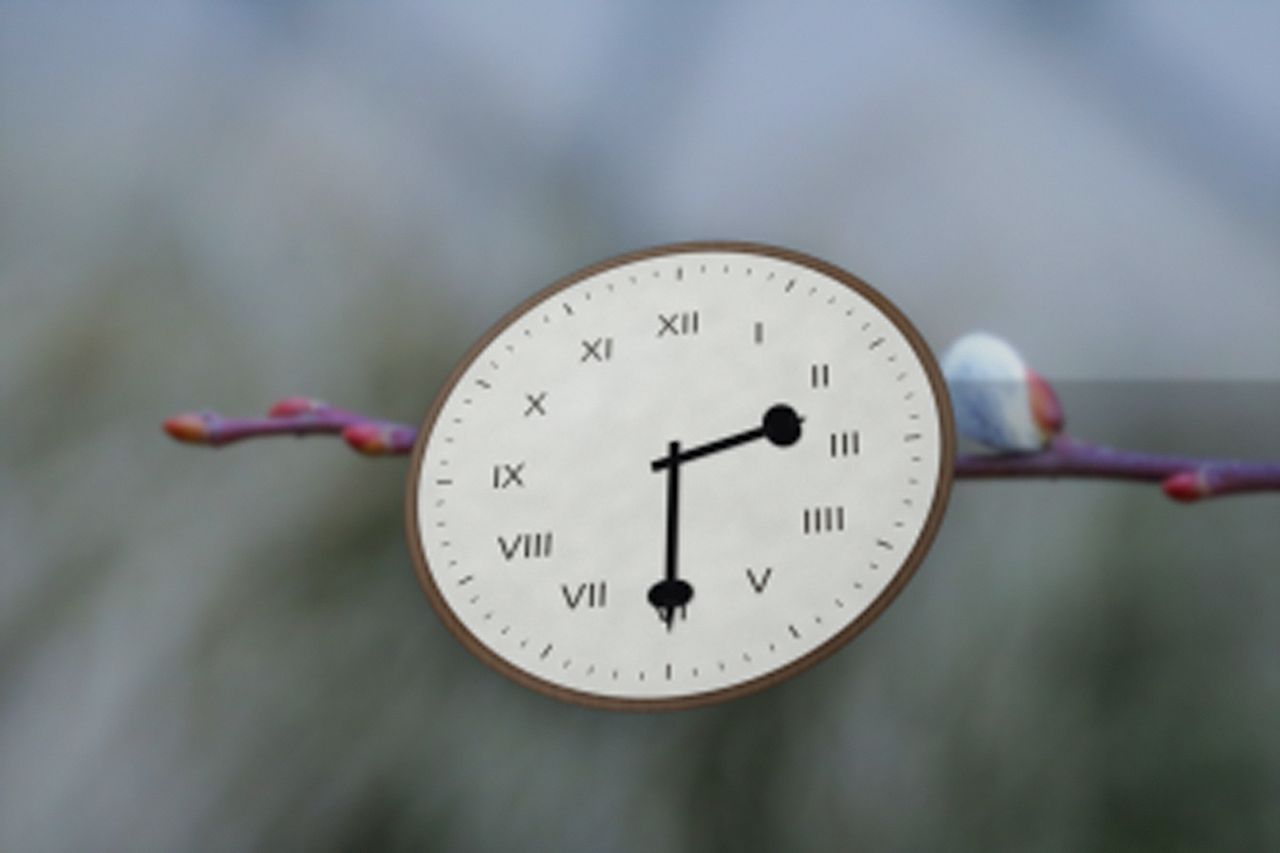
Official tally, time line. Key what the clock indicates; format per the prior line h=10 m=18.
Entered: h=2 m=30
